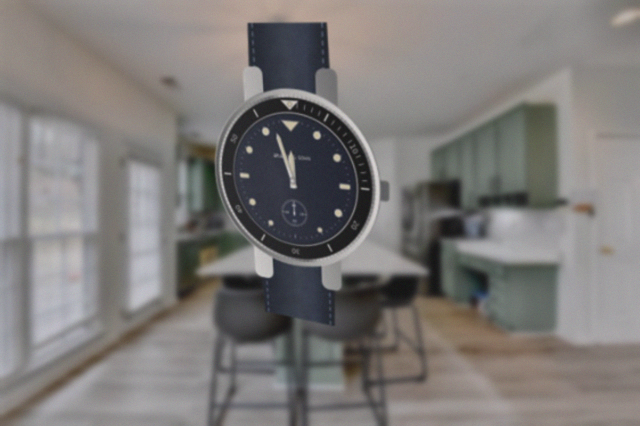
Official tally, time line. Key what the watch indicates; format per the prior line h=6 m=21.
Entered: h=11 m=57
